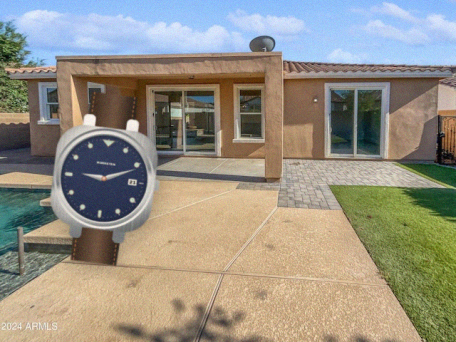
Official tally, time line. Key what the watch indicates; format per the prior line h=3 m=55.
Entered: h=9 m=11
